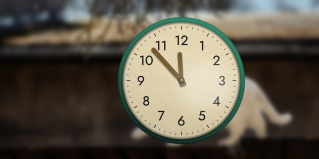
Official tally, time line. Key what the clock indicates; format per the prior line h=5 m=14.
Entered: h=11 m=53
